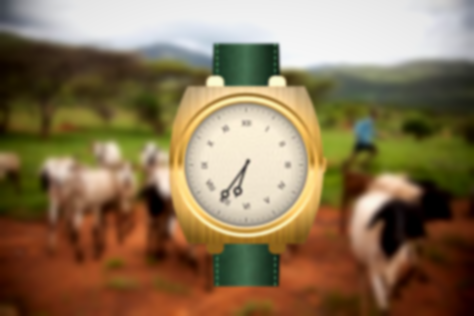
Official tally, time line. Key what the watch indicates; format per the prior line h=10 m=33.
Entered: h=6 m=36
